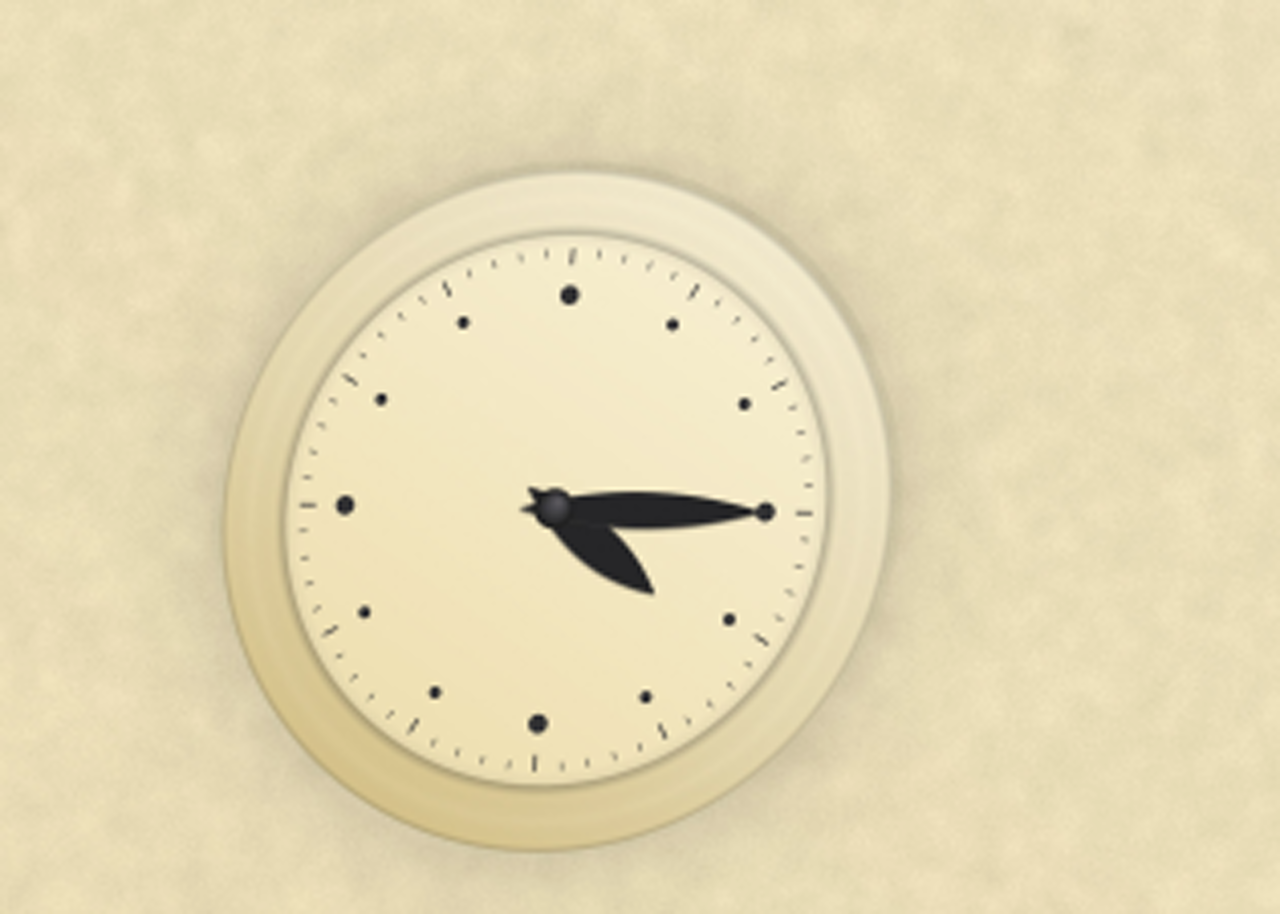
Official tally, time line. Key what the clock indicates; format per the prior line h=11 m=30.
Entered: h=4 m=15
